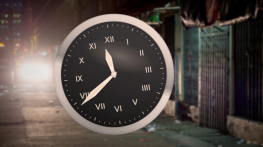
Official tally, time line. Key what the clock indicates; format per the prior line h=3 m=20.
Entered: h=11 m=39
